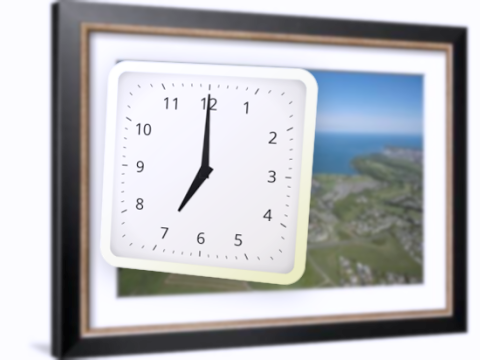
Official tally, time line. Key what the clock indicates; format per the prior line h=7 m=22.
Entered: h=7 m=0
